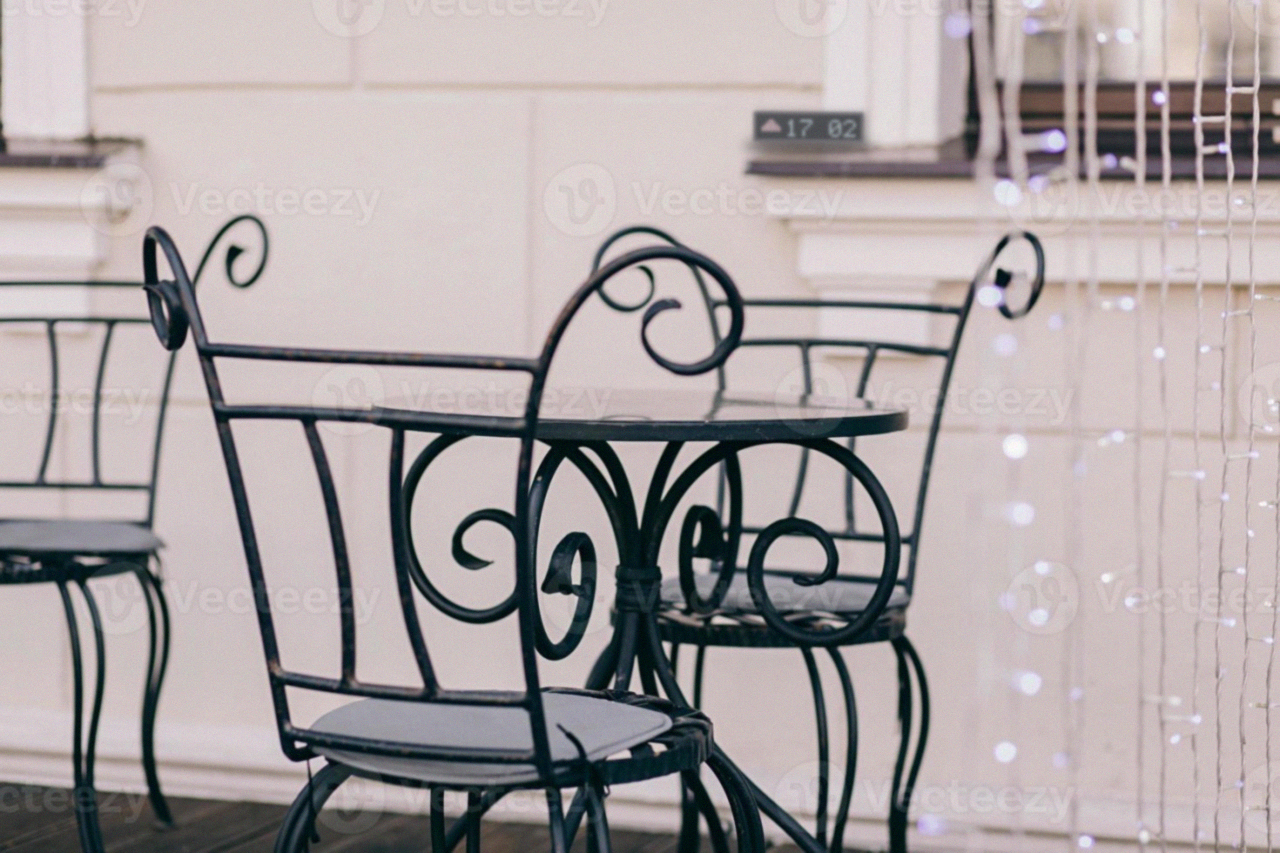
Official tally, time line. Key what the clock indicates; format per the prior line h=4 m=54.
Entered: h=17 m=2
